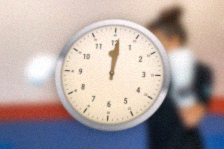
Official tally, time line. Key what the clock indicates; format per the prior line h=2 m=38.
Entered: h=12 m=1
